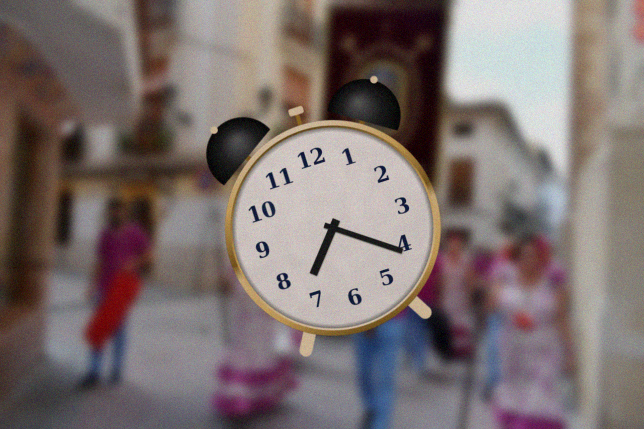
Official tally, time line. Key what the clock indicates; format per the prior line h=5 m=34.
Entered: h=7 m=21
